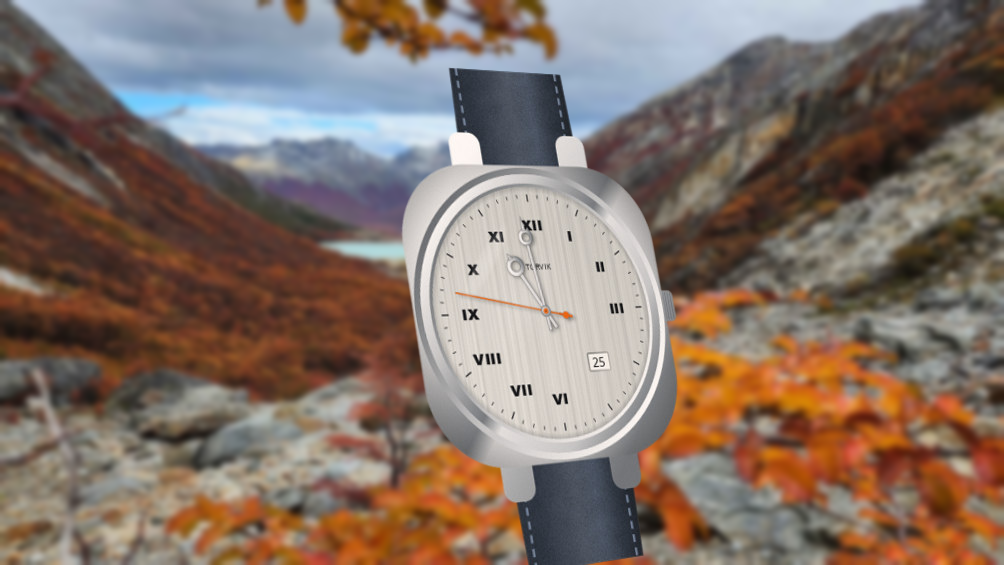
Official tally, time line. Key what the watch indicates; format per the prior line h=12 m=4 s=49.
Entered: h=10 m=58 s=47
